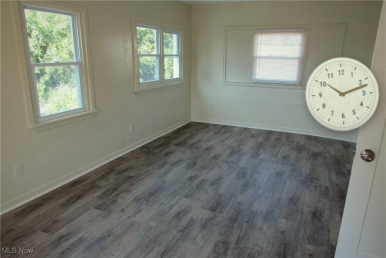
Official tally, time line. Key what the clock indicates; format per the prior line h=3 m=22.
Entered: h=10 m=12
